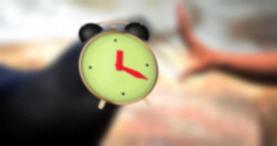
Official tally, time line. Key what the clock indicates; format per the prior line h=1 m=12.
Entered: h=12 m=20
